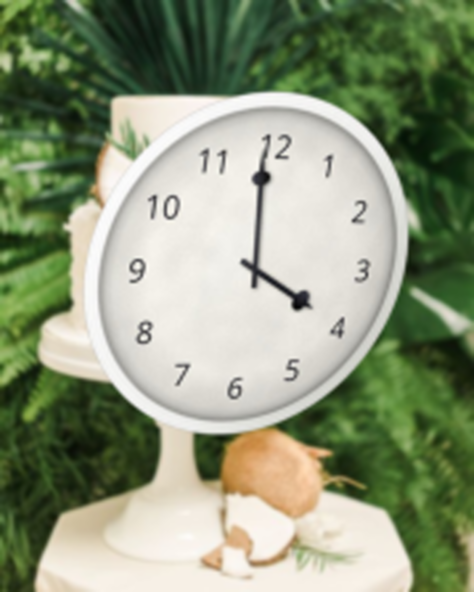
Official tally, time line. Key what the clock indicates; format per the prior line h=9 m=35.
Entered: h=3 m=59
